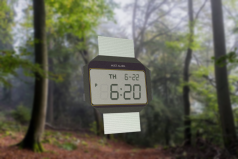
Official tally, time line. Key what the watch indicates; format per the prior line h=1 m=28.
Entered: h=6 m=20
